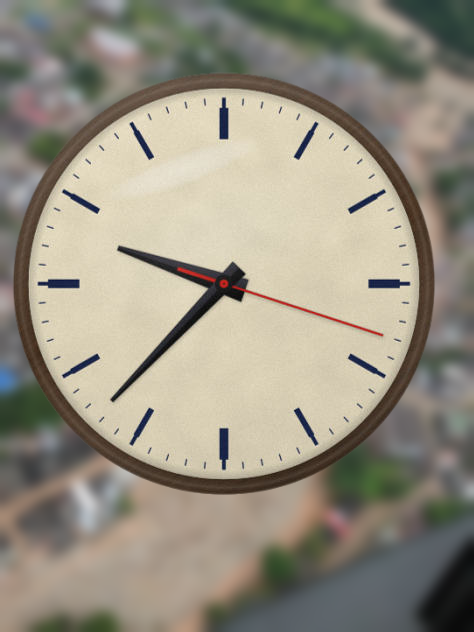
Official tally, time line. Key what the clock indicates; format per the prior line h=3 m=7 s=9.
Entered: h=9 m=37 s=18
